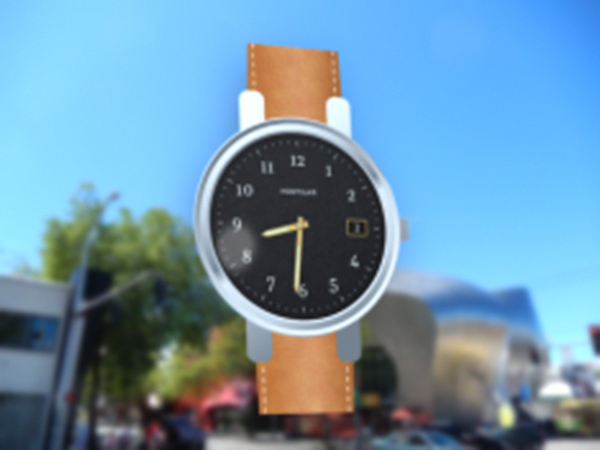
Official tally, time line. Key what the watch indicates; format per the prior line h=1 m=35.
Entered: h=8 m=31
